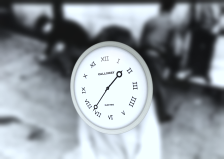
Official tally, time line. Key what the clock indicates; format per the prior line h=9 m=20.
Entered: h=1 m=37
